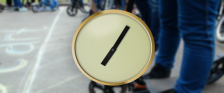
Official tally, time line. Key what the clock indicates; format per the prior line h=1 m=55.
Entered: h=7 m=5
